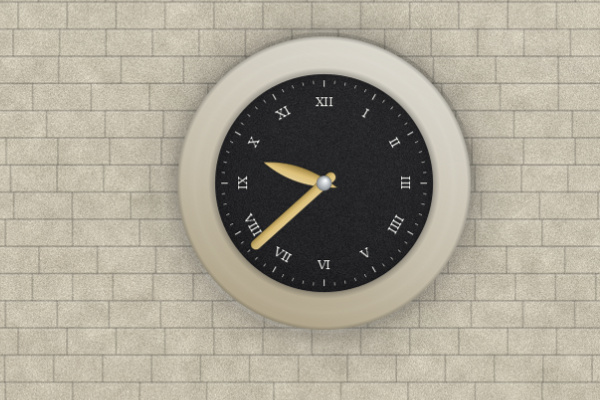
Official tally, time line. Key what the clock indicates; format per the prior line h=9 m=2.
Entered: h=9 m=38
